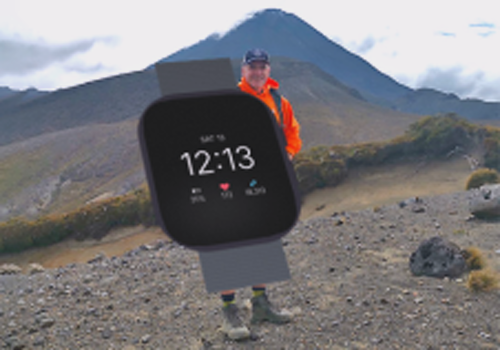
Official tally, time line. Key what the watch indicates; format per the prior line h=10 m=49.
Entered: h=12 m=13
